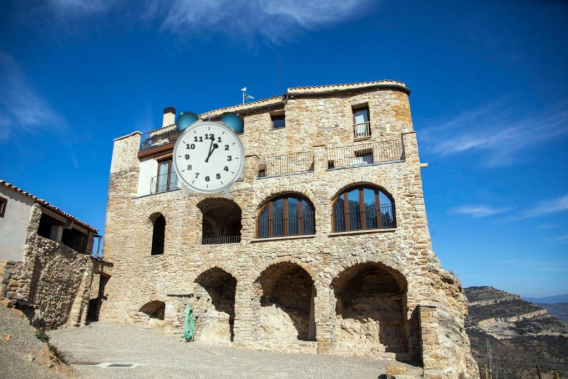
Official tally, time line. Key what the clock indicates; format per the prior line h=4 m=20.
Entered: h=1 m=2
